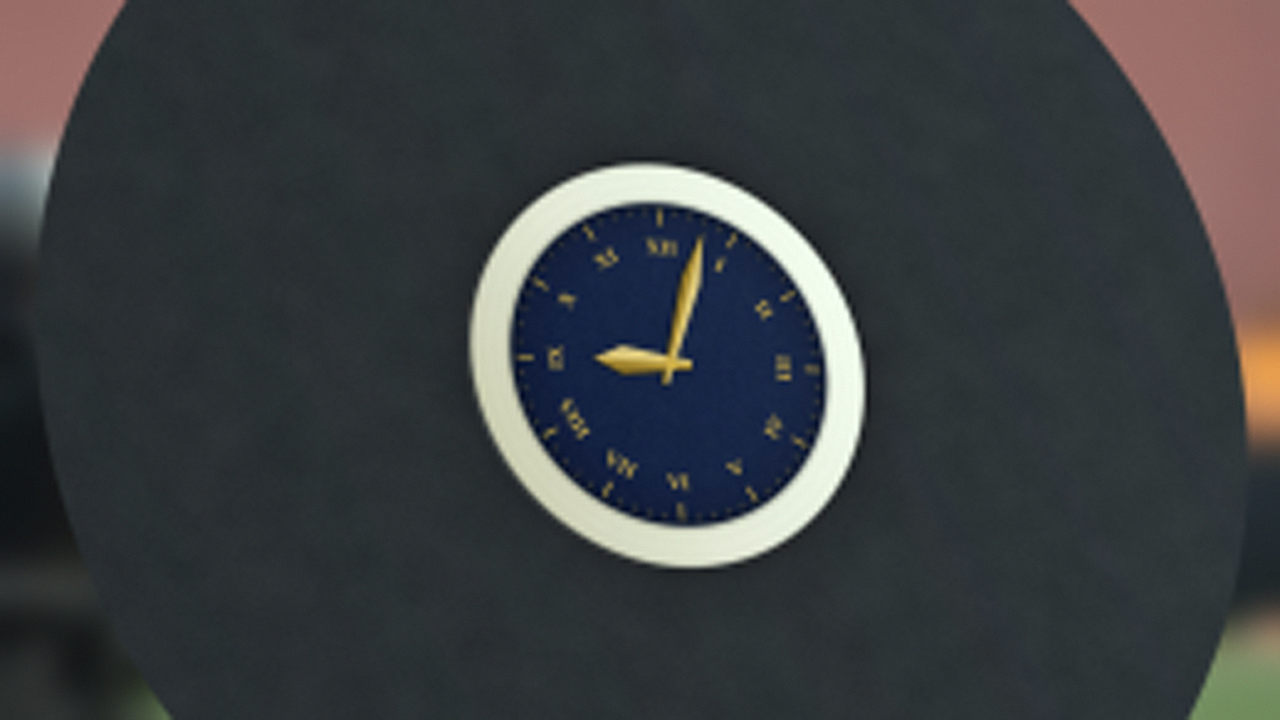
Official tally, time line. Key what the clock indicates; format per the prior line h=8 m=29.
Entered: h=9 m=3
